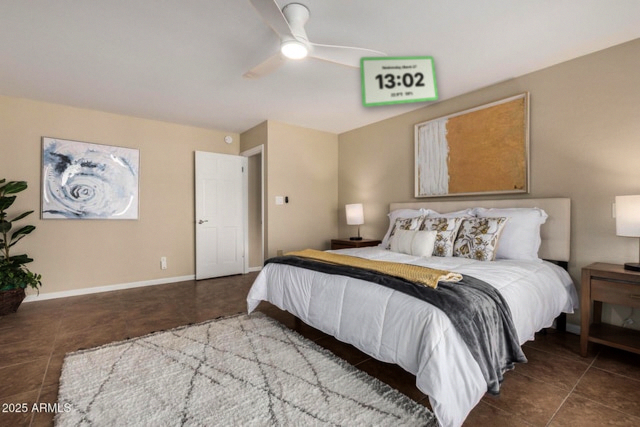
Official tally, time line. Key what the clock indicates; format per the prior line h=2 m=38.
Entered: h=13 m=2
